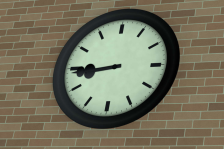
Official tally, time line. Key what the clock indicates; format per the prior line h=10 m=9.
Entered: h=8 m=44
